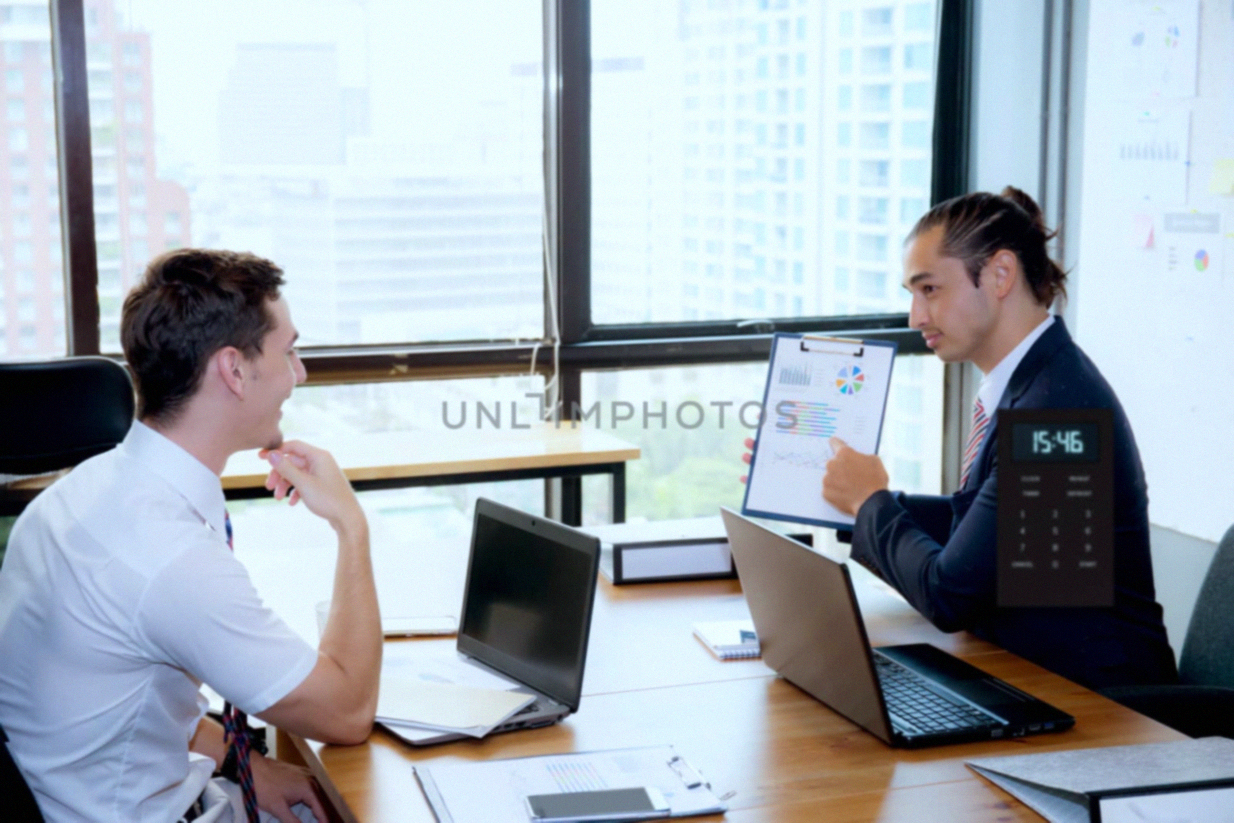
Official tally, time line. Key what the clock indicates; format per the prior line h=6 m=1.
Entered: h=15 m=46
